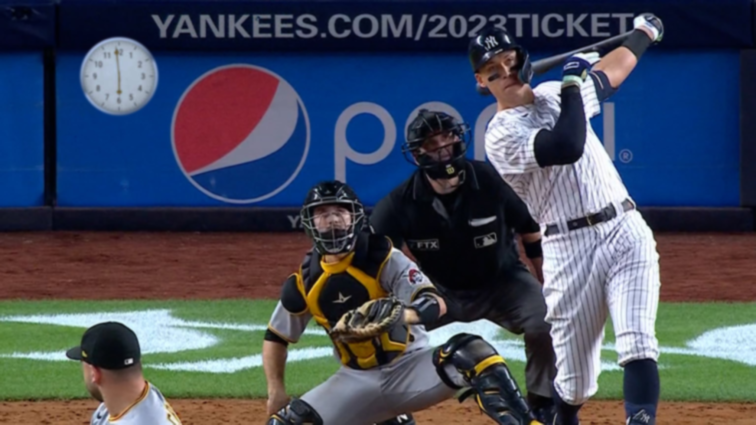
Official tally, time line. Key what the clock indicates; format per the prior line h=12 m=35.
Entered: h=5 m=59
